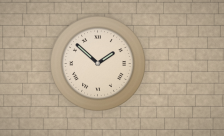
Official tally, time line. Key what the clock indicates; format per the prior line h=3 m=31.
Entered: h=1 m=52
